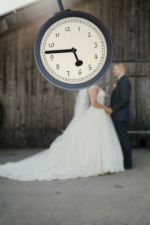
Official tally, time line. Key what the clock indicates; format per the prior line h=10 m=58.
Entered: h=5 m=47
